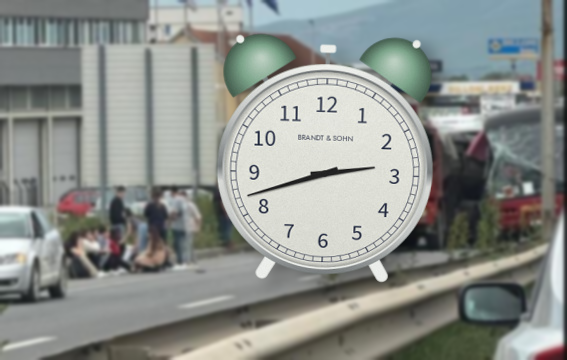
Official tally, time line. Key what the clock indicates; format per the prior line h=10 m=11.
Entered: h=2 m=42
